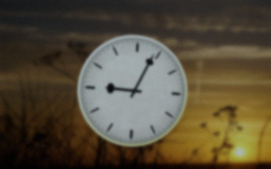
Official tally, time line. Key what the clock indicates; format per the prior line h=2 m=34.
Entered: h=9 m=4
